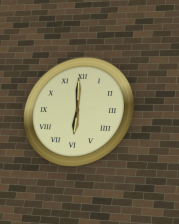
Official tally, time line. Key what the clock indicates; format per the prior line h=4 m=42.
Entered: h=5 m=59
